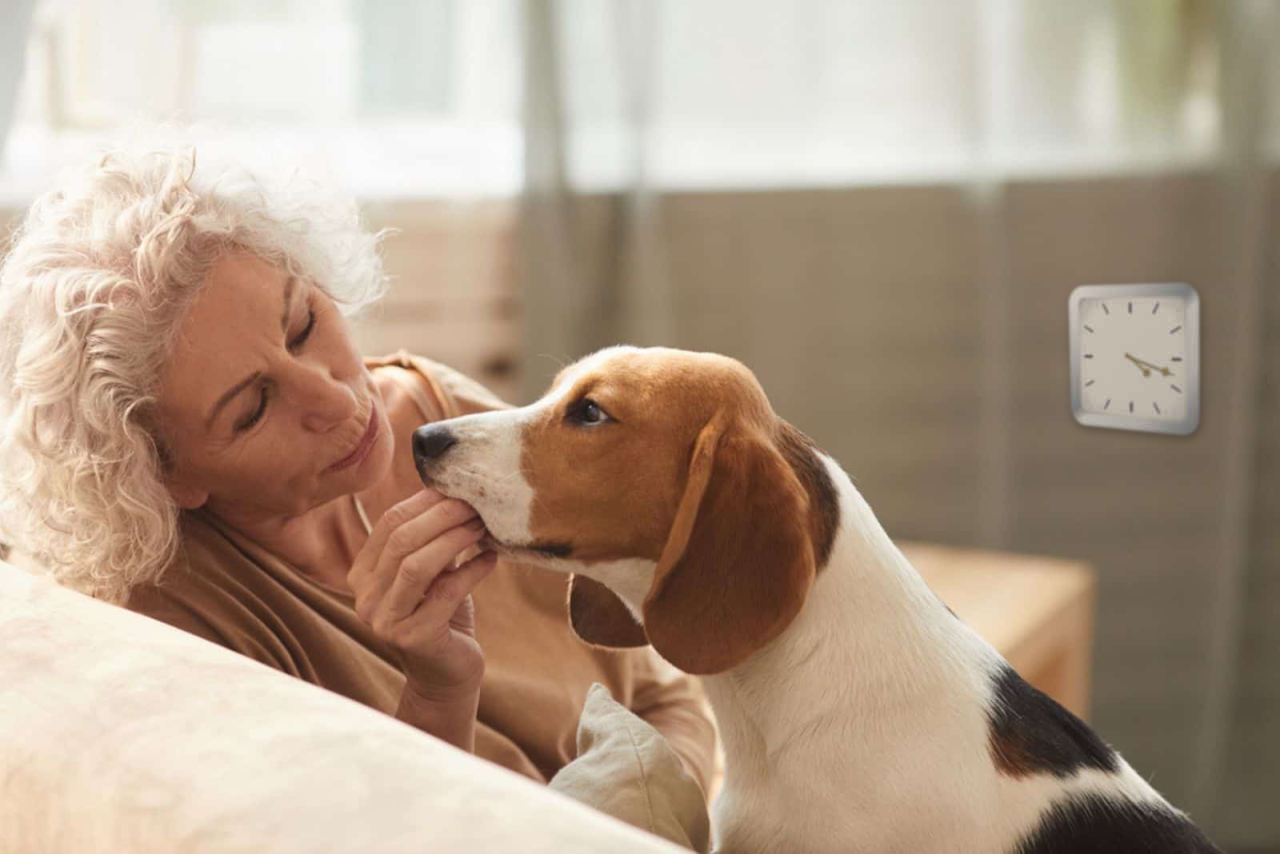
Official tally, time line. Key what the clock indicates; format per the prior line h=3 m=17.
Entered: h=4 m=18
